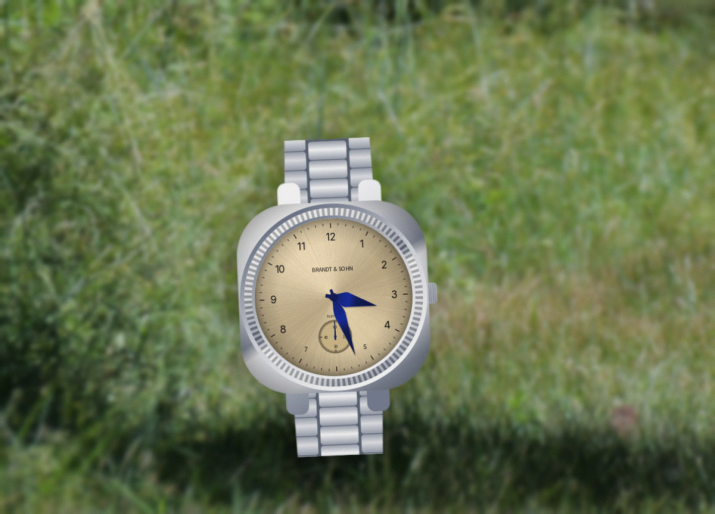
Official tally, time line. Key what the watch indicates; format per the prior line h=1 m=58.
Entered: h=3 m=27
